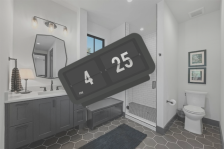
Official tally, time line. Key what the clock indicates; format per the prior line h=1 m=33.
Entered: h=4 m=25
